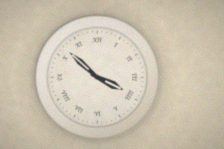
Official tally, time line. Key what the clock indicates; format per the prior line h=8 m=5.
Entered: h=3 m=52
